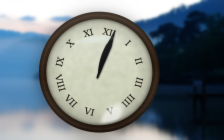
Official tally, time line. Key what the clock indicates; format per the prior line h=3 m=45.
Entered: h=12 m=1
